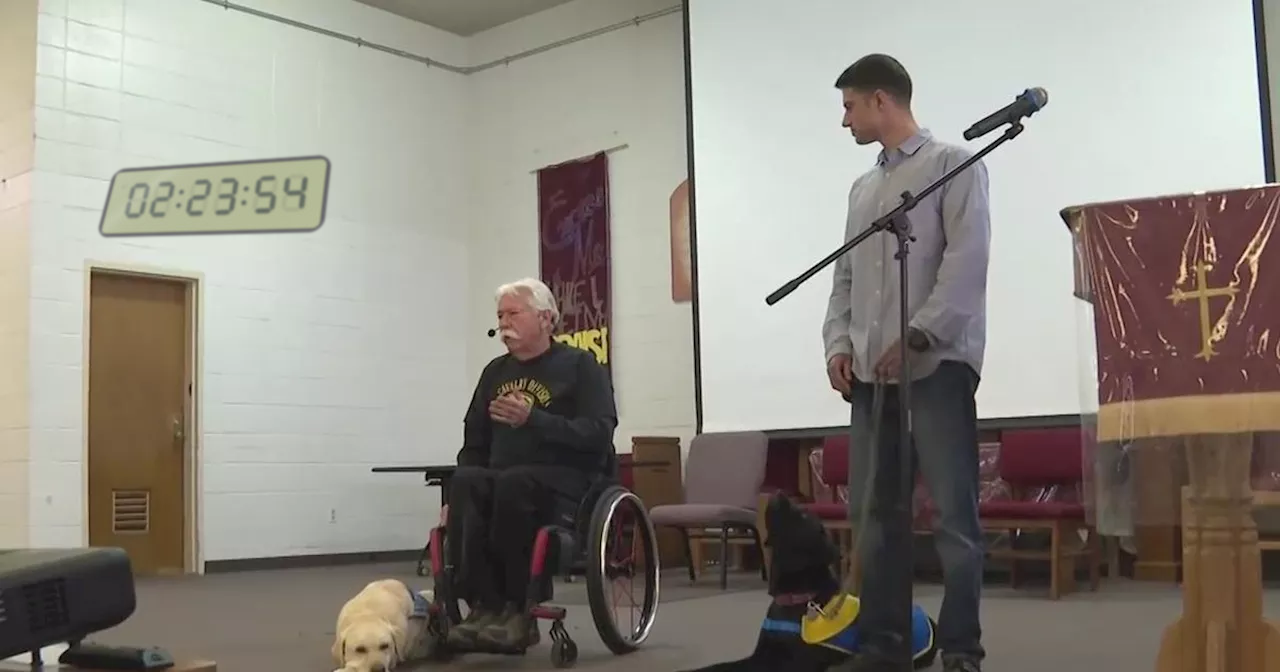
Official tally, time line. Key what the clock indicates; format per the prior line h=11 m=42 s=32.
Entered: h=2 m=23 s=54
